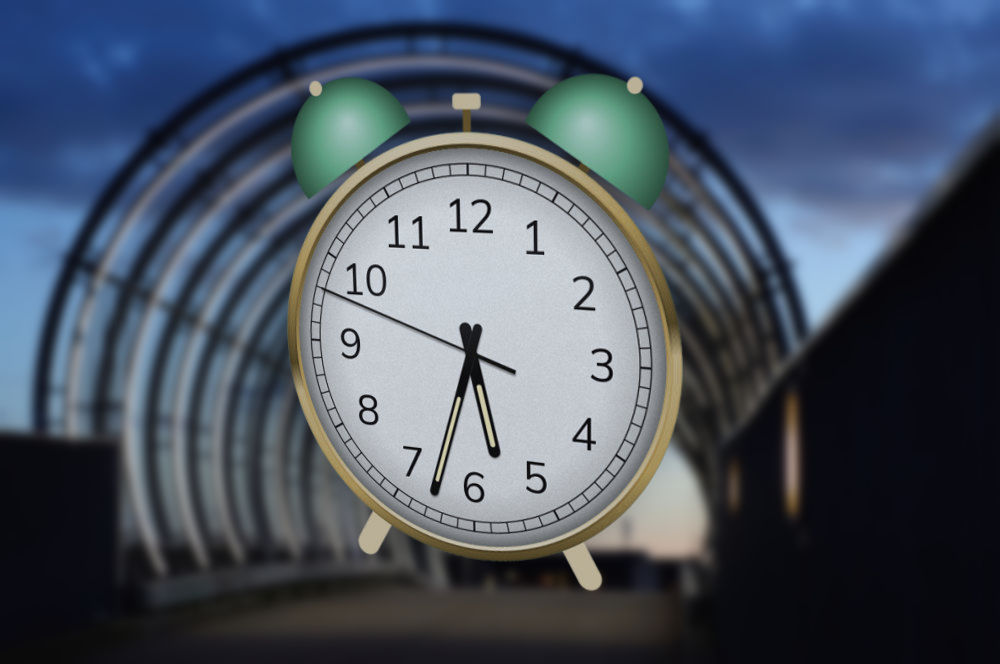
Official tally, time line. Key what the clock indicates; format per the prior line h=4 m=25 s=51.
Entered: h=5 m=32 s=48
